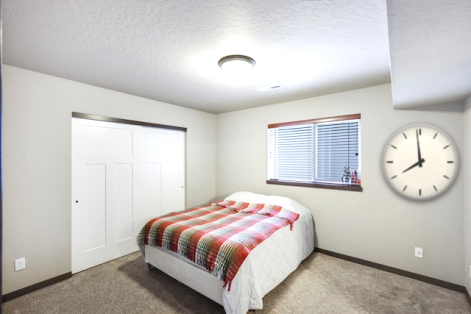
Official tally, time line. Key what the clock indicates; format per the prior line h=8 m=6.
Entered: h=7 m=59
